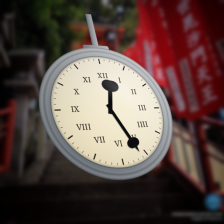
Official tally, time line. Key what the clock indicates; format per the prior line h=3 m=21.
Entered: h=12 m=26
